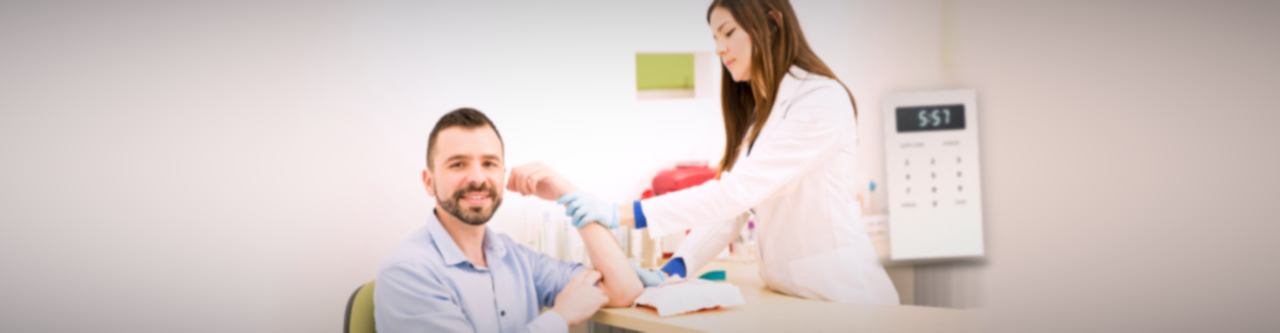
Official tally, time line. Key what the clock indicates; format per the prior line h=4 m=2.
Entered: h=5 m=57
